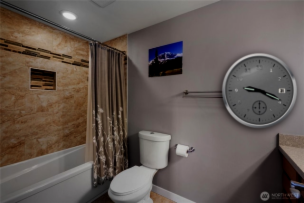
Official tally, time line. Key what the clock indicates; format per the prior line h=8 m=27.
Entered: h=9 m=19
